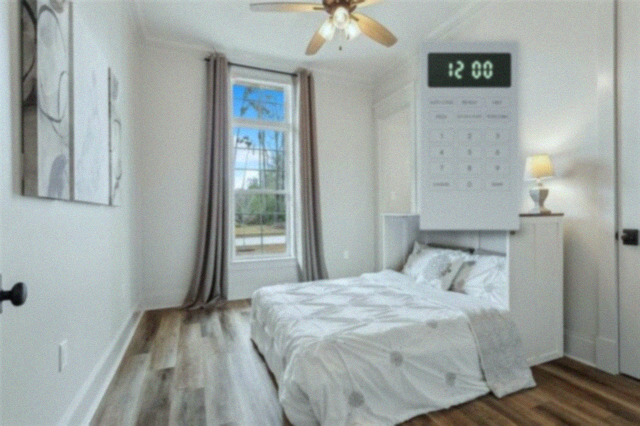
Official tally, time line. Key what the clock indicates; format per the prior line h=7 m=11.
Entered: h=12 m=0
